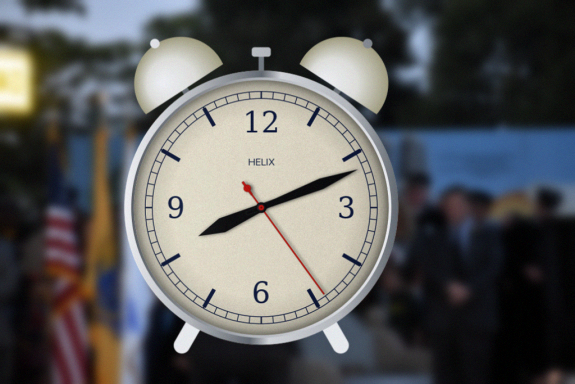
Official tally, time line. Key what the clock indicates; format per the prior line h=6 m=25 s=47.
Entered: h=8 m=11 s=24
